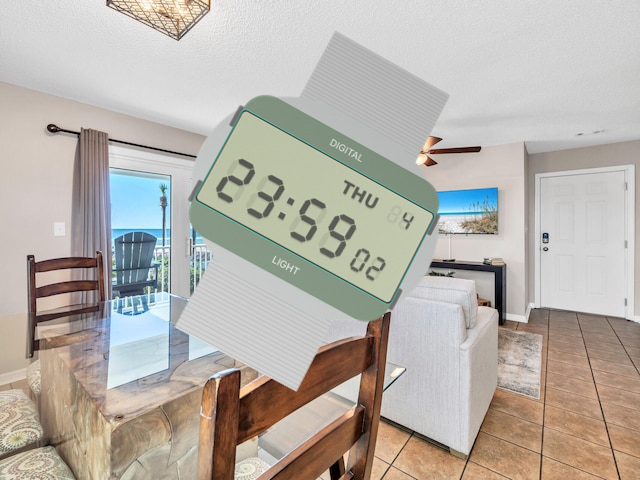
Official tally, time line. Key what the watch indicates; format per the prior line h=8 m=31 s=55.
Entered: h=23 m=59 s=2
